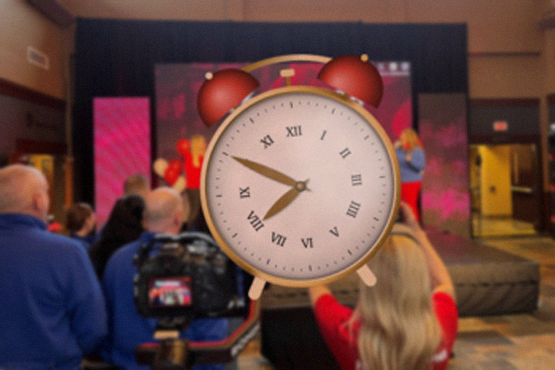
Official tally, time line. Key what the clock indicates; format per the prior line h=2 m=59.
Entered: h=7 m=50
